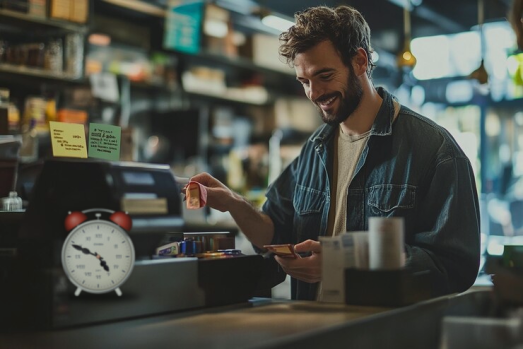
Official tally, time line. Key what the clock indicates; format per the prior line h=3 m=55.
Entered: h=4 m=49
